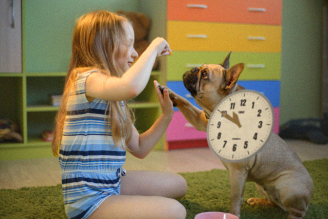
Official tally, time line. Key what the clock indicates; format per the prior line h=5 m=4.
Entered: h=10 m=50
